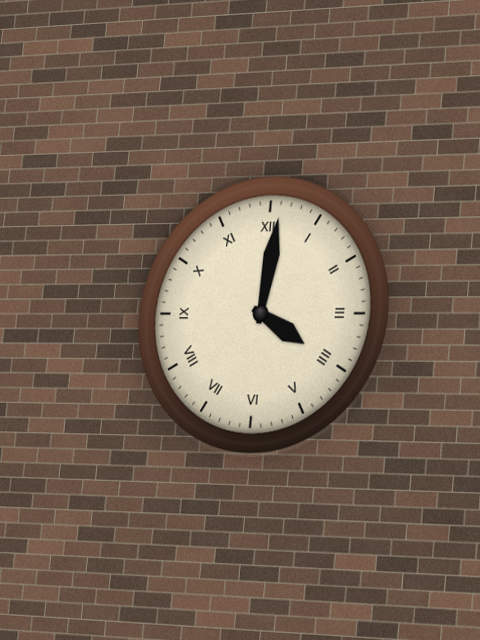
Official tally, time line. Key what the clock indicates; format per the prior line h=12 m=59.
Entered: h=4 m=1
